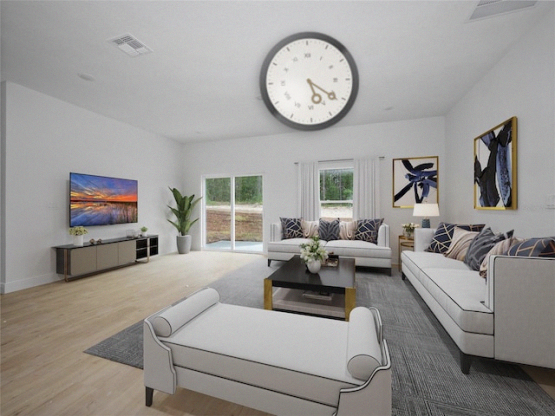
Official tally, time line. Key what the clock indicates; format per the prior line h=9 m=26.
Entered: h=5 m=21
